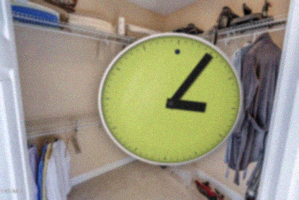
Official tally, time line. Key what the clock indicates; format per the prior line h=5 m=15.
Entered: h=3 m=5
